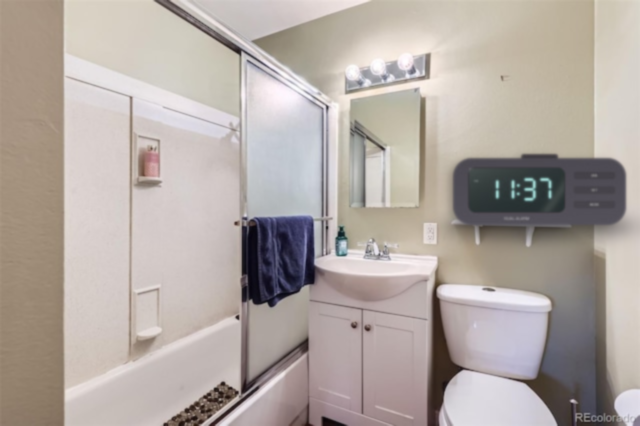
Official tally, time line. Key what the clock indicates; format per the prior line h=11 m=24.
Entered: h=11 m=37
